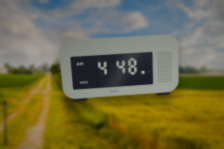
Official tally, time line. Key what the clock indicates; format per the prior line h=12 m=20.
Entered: h=4 m=48
